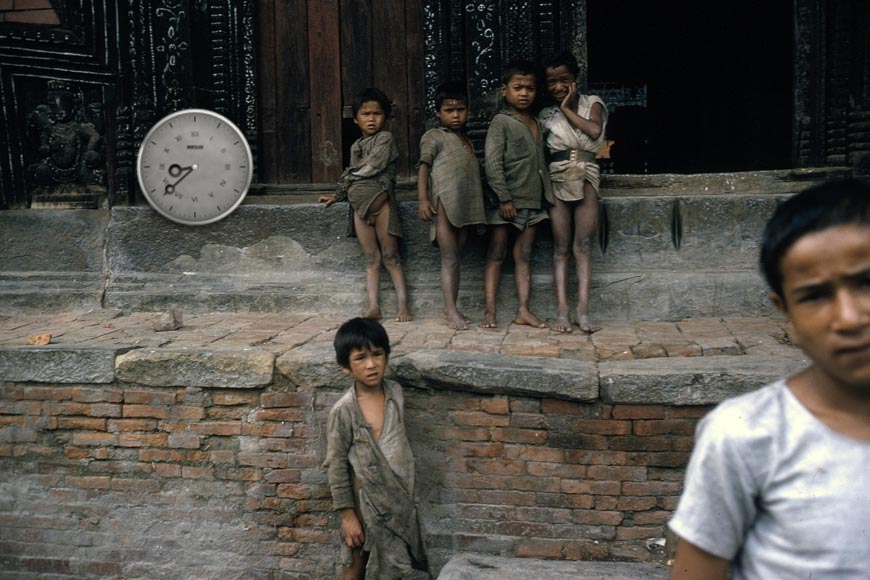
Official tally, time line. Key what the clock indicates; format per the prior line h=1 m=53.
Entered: h=8 m=38
